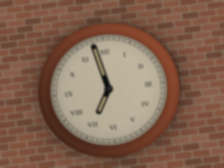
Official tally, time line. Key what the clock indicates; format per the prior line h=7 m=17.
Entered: h=6 m=58
